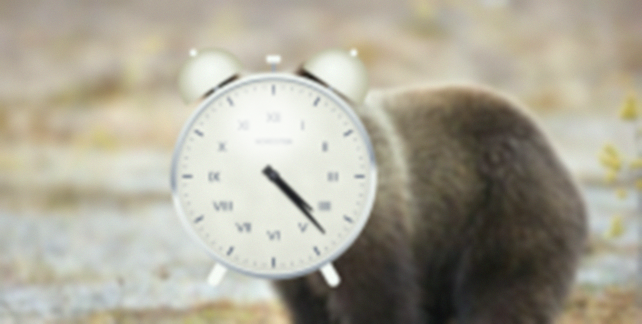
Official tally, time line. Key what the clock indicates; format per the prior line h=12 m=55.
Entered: h=4 m=23
